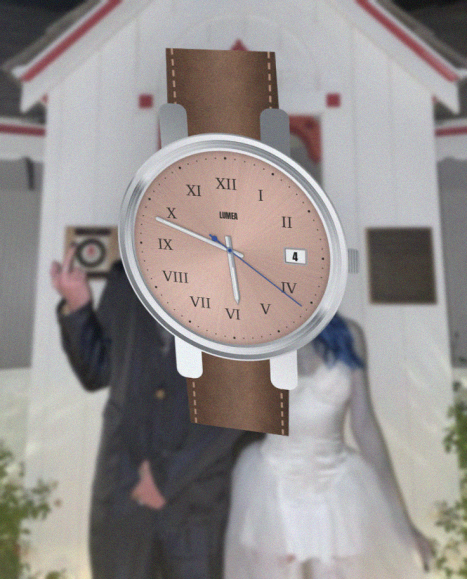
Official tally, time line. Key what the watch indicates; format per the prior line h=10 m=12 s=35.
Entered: h=5 m=48 s=21
